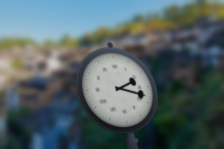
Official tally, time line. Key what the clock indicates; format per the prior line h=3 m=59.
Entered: h=2 m=18
